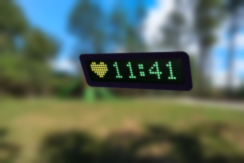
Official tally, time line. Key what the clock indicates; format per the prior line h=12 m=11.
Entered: h=11 m=41
